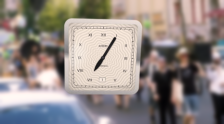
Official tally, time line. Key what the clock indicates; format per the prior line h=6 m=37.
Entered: h=7 m=5
